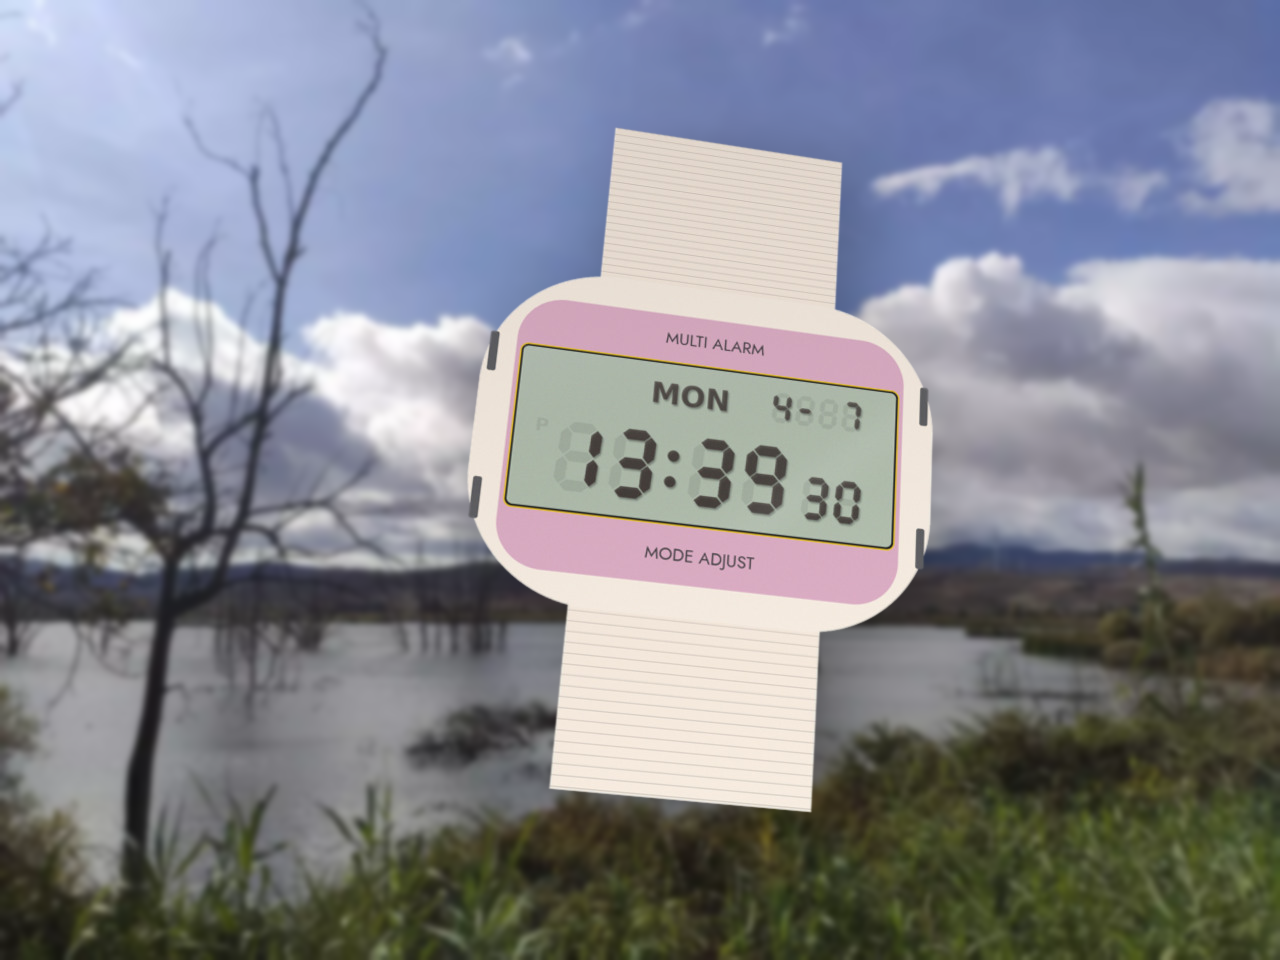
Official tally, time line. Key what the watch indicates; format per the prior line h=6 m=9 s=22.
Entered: h=13 m=39 s=30
